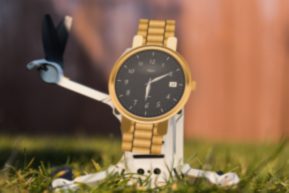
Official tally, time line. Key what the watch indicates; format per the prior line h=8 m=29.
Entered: h=6 m=10
